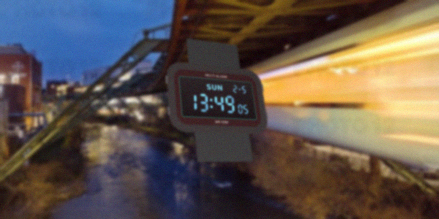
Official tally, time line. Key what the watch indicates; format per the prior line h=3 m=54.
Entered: h=13 m=49
